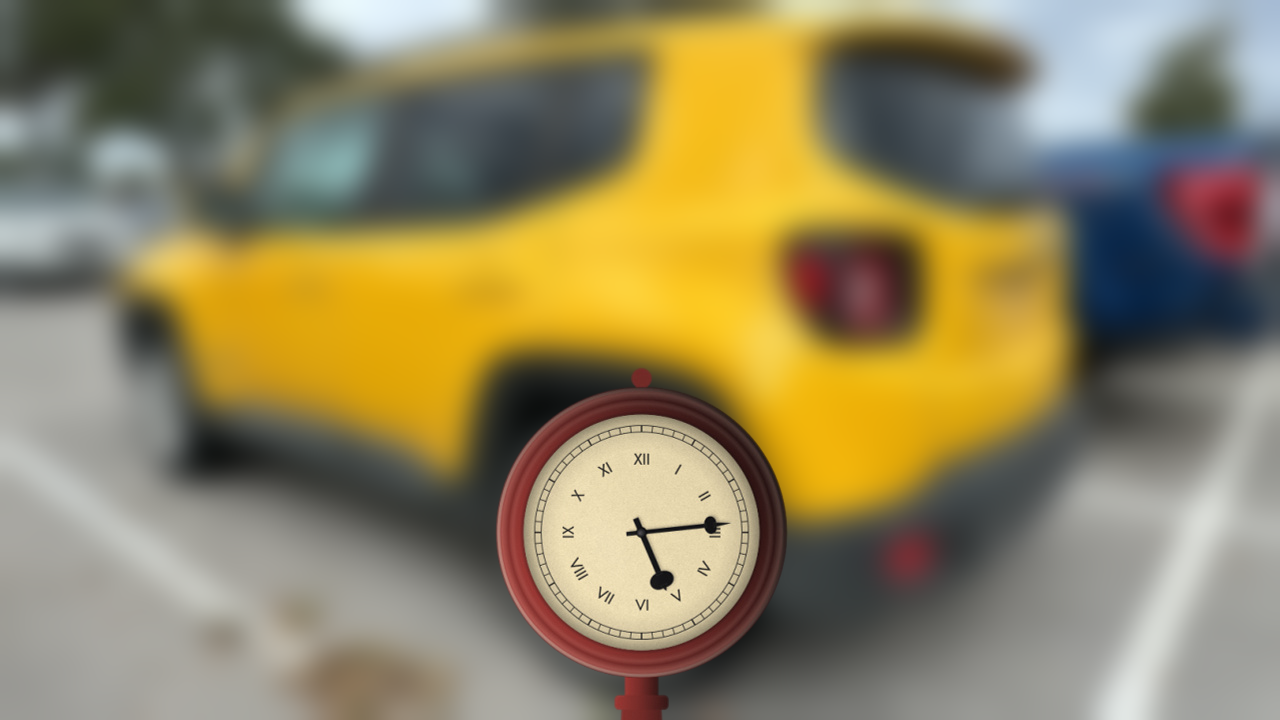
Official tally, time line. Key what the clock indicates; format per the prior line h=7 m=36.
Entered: h=5 m=14
